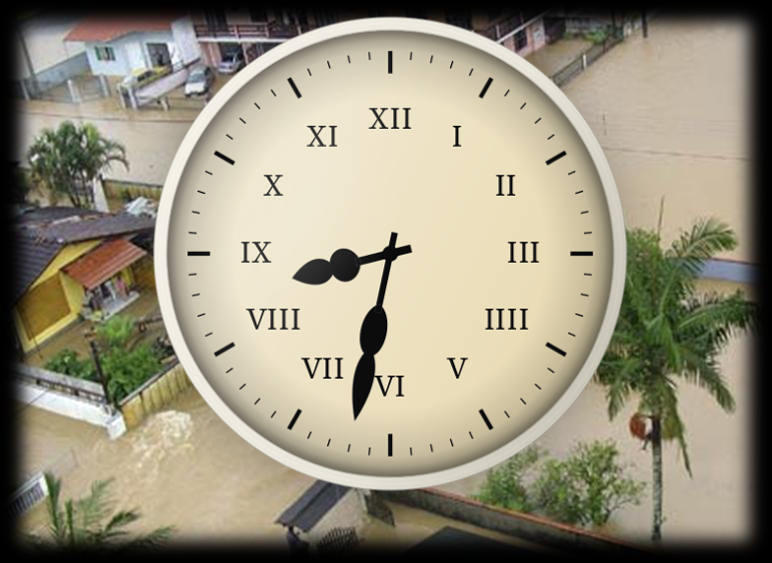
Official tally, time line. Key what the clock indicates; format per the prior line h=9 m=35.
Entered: h=8 m=32
